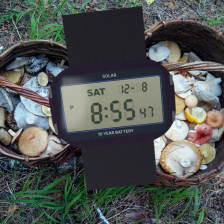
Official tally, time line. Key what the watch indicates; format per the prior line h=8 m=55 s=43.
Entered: h=8 m=55 s=47
